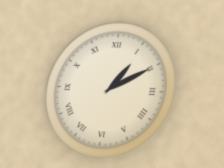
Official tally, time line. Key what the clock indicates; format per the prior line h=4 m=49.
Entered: h=1 m=10
